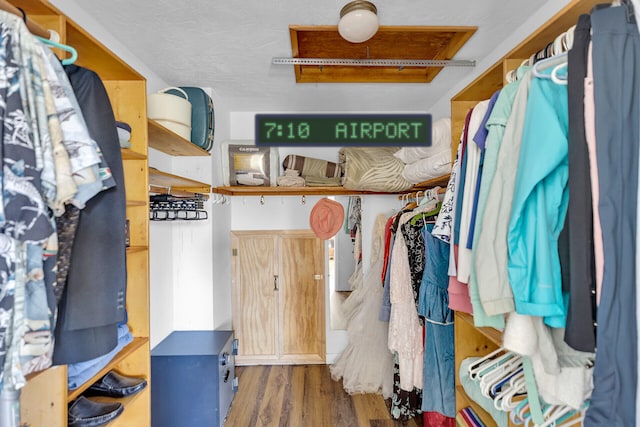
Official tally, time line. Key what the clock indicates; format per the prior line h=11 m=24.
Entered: h=7 m=10
